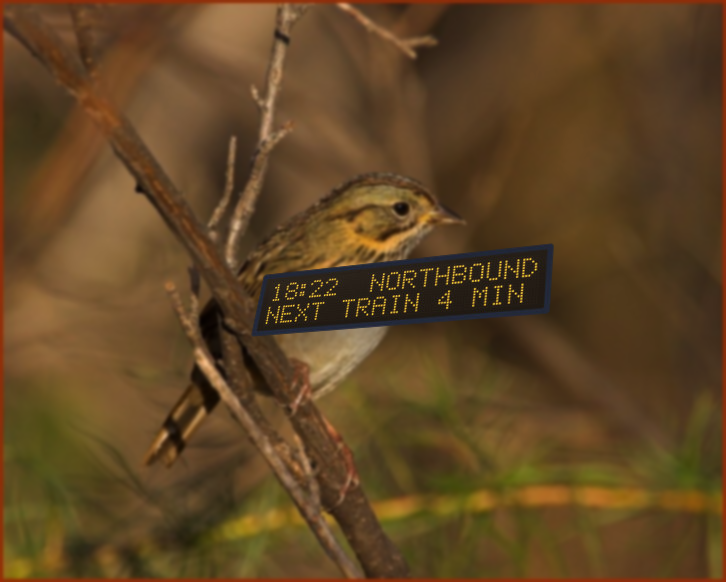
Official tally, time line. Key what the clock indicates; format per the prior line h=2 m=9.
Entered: h=18 m=22
